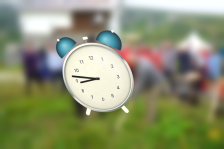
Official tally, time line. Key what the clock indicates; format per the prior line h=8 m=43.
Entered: h=8 m=47
